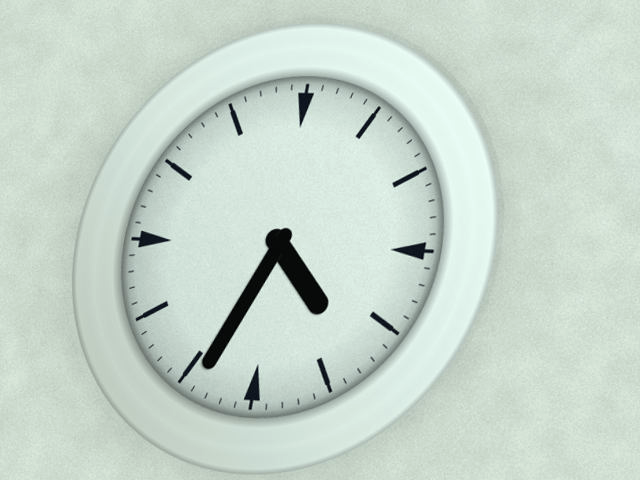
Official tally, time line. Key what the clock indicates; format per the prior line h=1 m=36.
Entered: h=4 m=34
